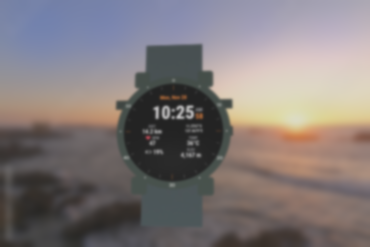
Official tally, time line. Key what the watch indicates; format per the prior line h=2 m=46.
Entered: h=10 m=25
